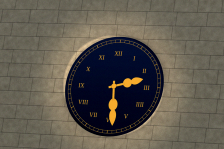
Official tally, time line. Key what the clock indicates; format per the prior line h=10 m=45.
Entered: h=2 m=29
